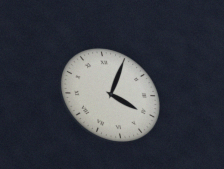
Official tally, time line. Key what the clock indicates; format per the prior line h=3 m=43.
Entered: h=4 m=5
